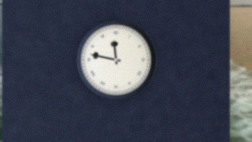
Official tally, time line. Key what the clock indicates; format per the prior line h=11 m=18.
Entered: h=11 m=47
